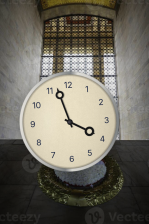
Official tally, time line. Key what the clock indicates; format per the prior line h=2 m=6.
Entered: h=3 m=57
